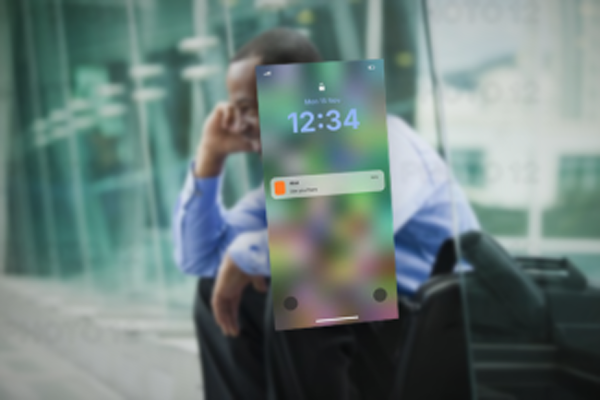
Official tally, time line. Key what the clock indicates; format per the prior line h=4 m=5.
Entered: h=12 m=34
